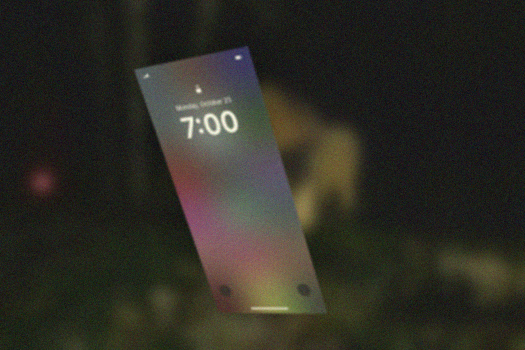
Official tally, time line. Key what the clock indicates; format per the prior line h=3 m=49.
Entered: h=7 m=0
